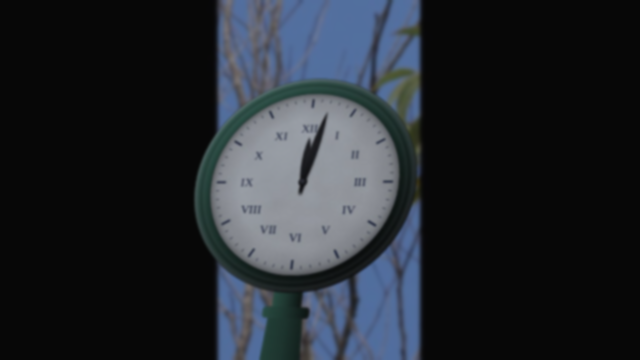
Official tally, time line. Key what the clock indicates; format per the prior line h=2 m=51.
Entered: h=12 m=2
